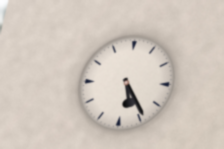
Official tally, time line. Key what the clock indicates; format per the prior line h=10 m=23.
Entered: h=5 m=24
